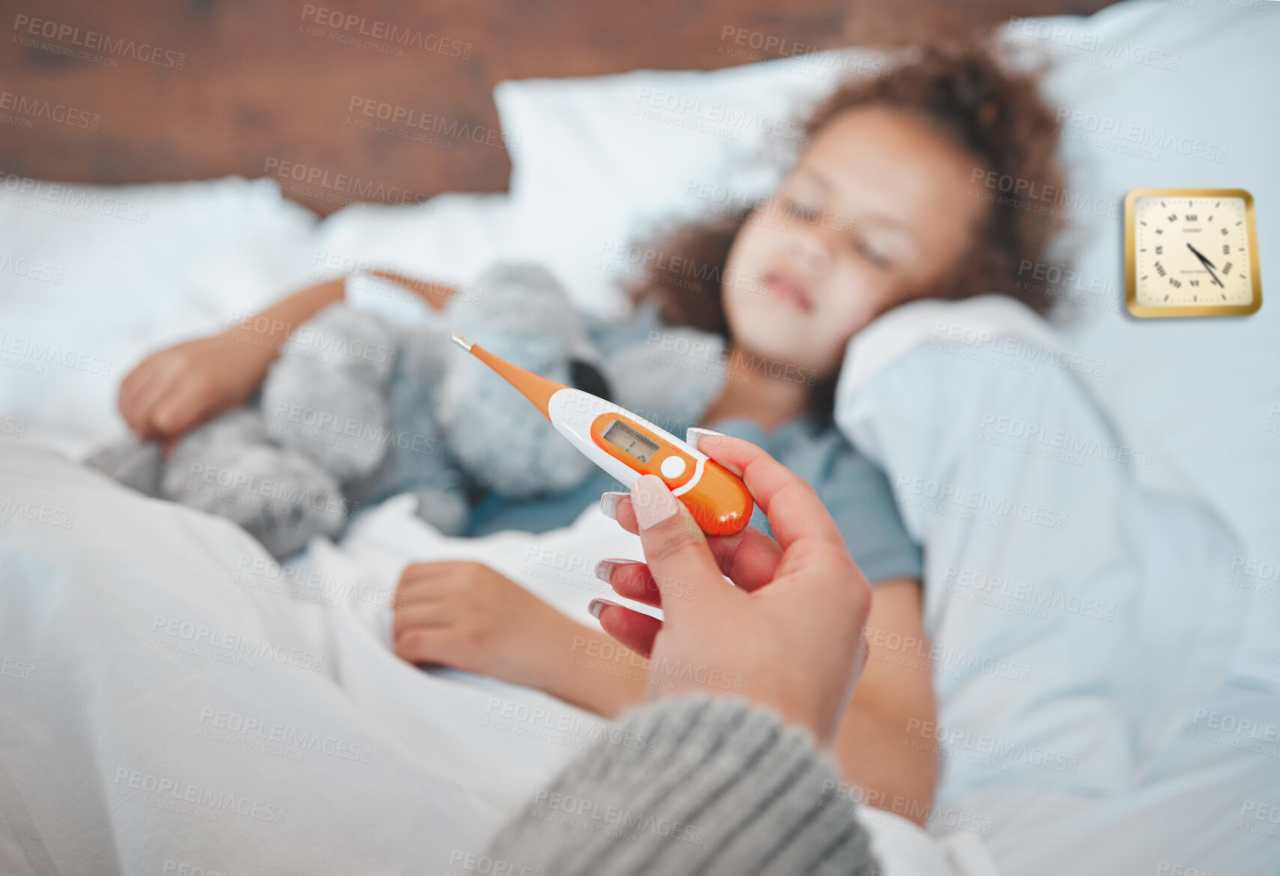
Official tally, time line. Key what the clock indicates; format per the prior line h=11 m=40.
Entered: h=4 m=24
